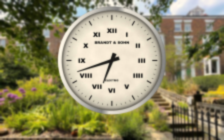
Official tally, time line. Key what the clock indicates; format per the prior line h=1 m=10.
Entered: h=6 m=42
